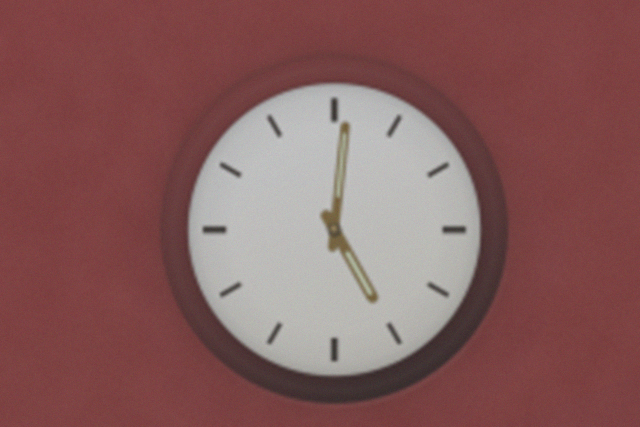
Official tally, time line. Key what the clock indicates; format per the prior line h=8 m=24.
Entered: h=5 m=1
